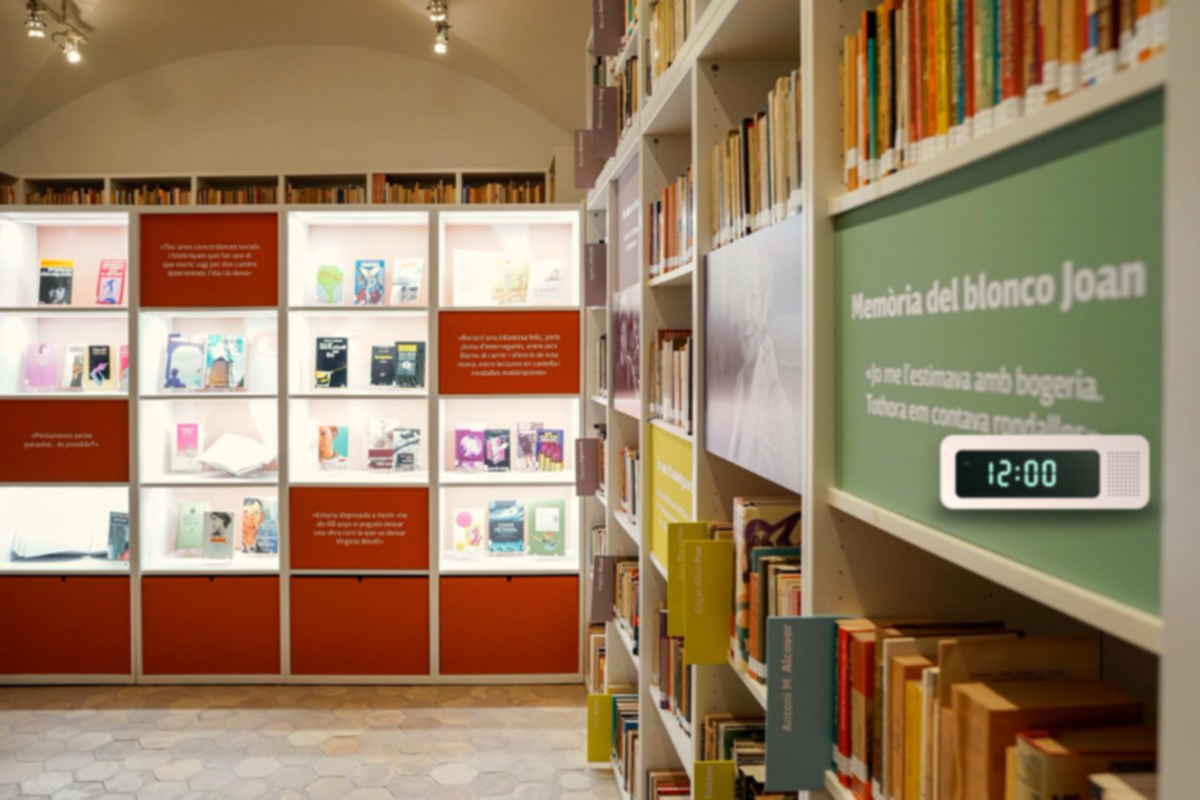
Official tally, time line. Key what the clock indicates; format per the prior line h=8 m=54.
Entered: h=12 m=0
